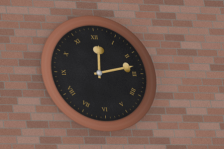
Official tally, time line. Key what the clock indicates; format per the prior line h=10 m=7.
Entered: h=12 m=13
